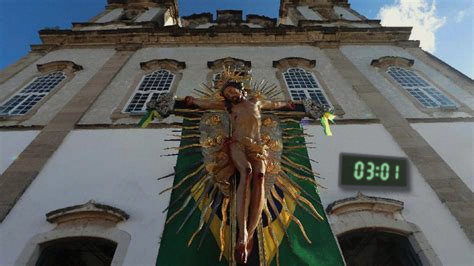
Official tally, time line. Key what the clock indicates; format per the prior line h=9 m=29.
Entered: h=3 m=1
